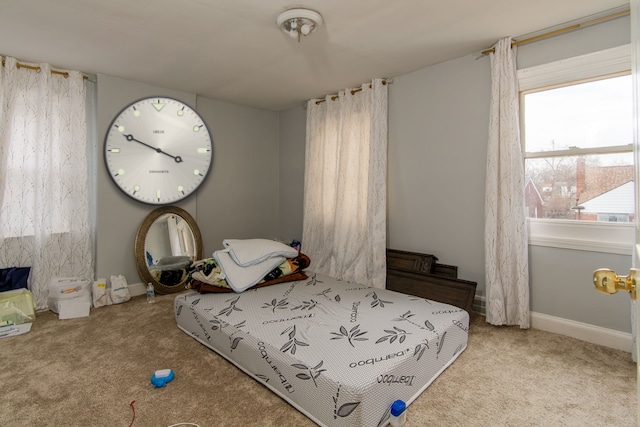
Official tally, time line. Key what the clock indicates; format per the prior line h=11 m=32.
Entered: h=3 m=49
